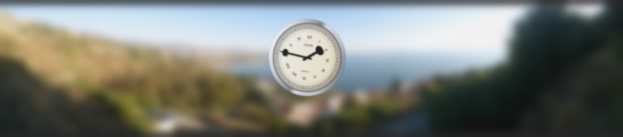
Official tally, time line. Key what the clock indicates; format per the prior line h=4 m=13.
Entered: h=1 m=46
